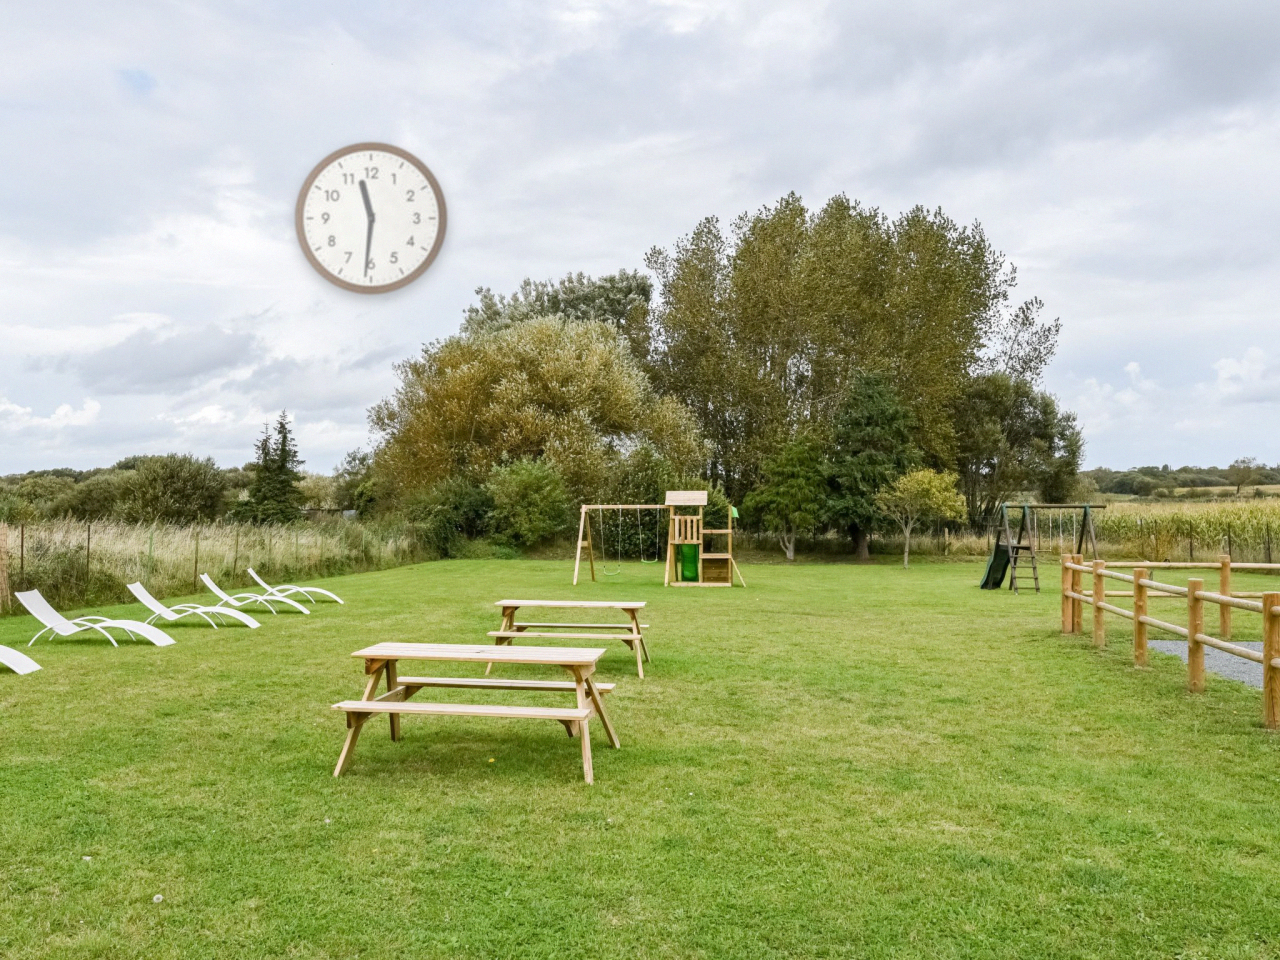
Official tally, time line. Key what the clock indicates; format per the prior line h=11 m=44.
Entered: h=11 m=31
